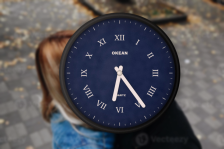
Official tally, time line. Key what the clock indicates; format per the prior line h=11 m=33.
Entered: h=6 m=24
